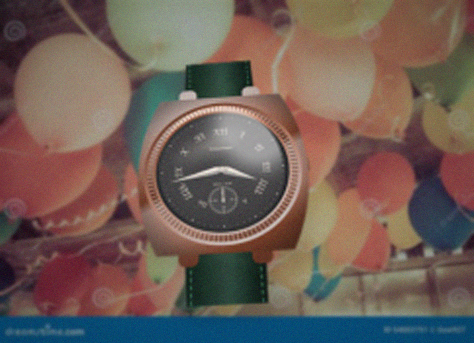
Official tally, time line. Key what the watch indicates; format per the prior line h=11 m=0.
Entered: h=3 m=43
